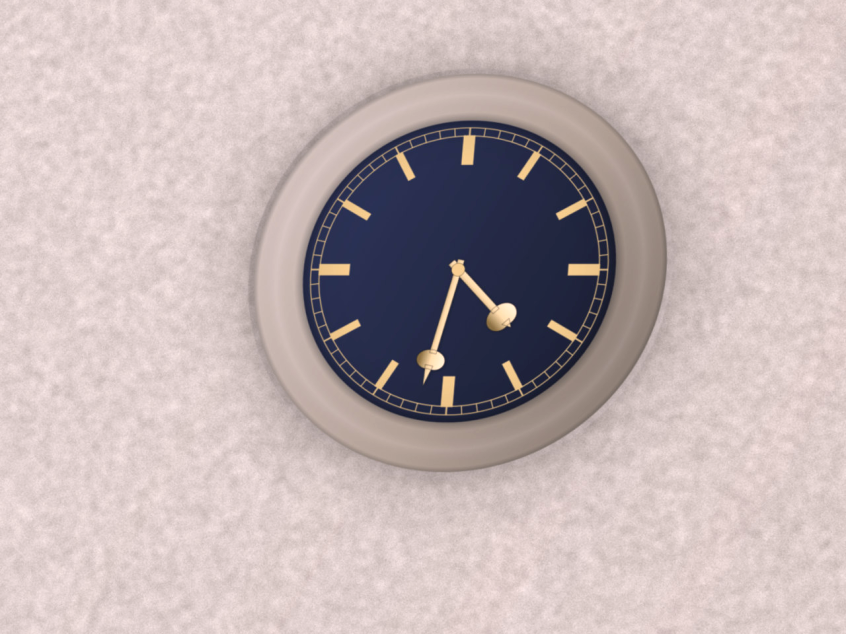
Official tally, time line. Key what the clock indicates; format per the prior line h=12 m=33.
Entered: h=4 m=32
